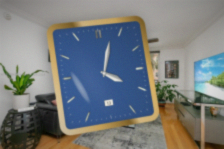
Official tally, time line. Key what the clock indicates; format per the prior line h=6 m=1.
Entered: h=4 m=3
